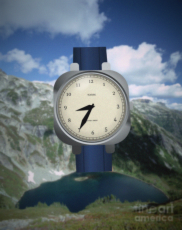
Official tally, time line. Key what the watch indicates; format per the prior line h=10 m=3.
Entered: h=8 m=35
